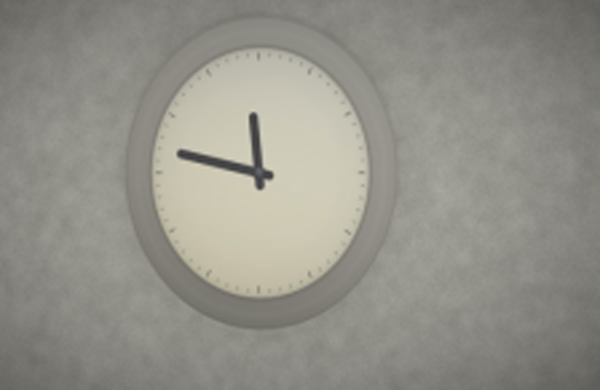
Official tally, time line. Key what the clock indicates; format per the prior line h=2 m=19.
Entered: h=11 m=47
